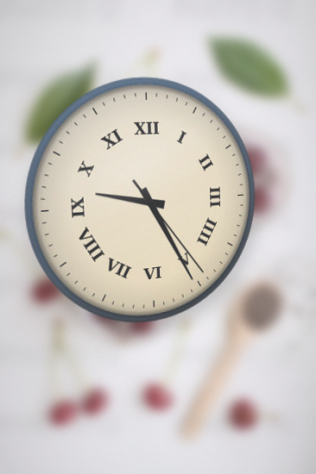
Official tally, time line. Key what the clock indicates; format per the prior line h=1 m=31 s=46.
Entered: h=9 m=25 s=24
